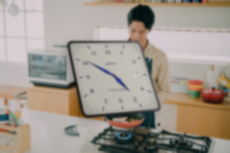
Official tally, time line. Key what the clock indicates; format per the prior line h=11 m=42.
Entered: h=4 m=51
